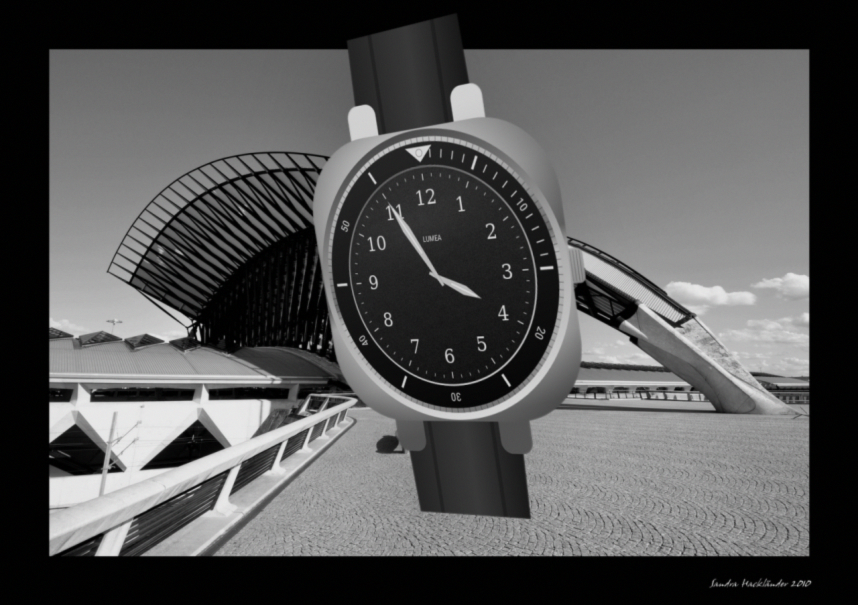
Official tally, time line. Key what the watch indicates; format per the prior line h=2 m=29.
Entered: h=3 m=55
